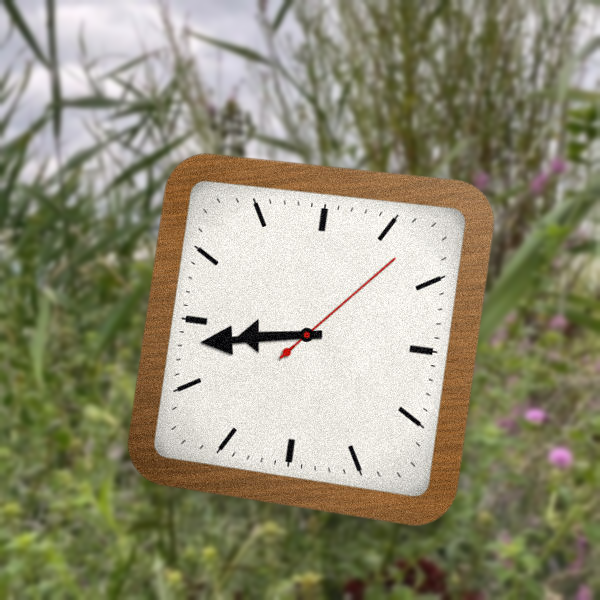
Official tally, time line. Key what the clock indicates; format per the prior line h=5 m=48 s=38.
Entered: h=8 m=43 s=7
